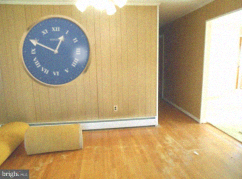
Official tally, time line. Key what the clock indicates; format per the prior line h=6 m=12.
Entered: h=12 m=49
